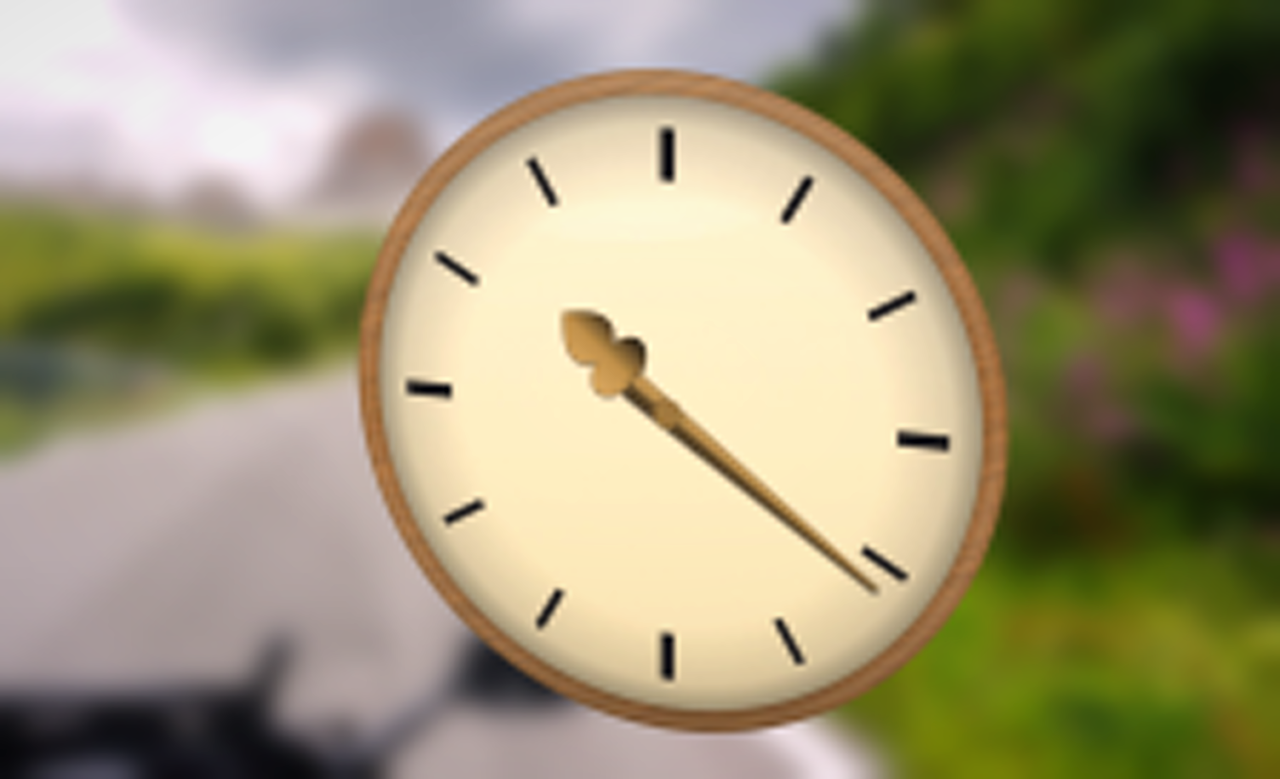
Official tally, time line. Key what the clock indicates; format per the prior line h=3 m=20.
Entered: h=10 m=21
